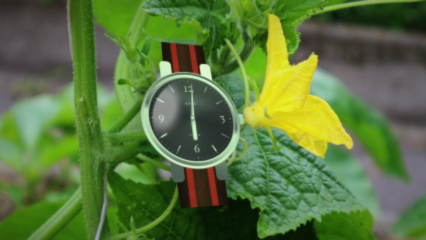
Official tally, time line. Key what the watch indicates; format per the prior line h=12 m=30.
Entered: h=6 m=1
